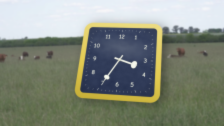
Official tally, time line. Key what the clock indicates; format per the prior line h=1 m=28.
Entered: h=3 m=35
